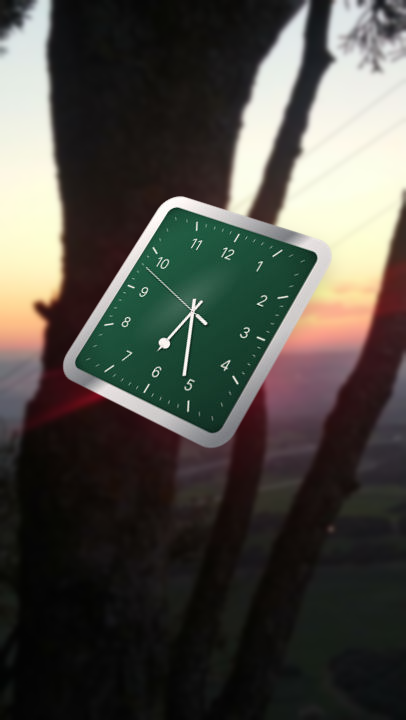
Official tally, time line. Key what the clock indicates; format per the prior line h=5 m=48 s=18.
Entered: h=6 m=25 s=48
